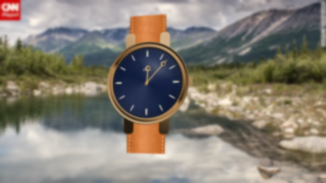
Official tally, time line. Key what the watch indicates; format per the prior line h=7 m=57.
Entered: h=12 m=7
